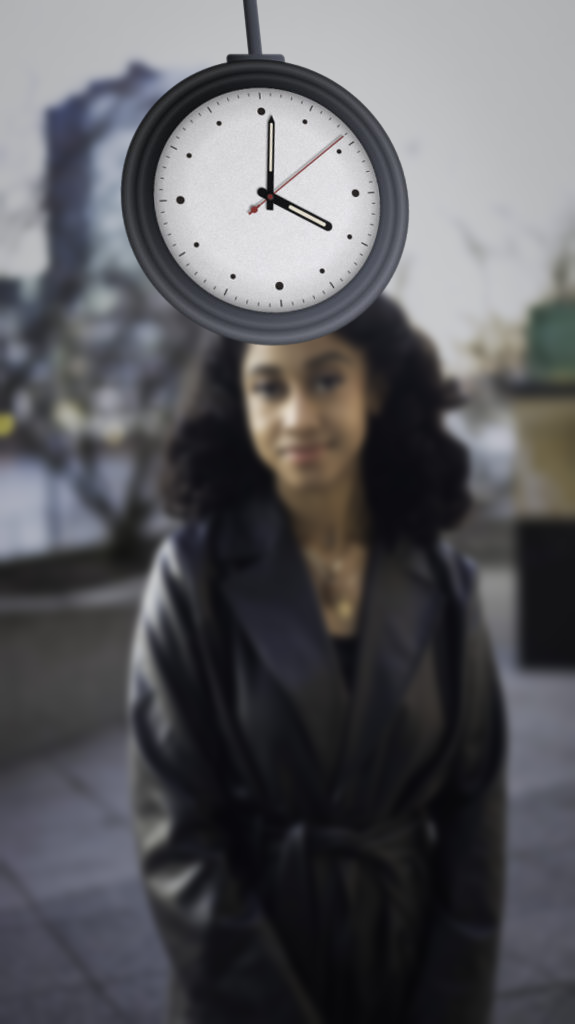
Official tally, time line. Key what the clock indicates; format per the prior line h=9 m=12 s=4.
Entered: h=4 m=1 s=9
